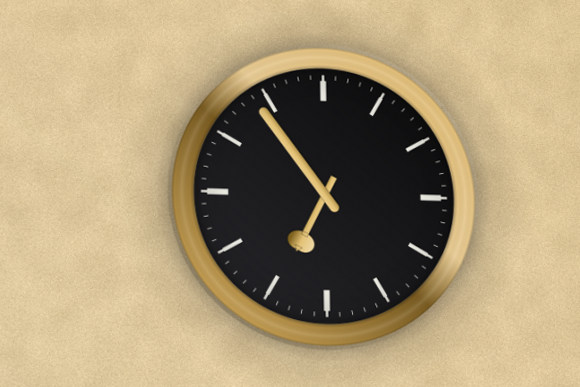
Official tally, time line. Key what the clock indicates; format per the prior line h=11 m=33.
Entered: h=6 m=54
